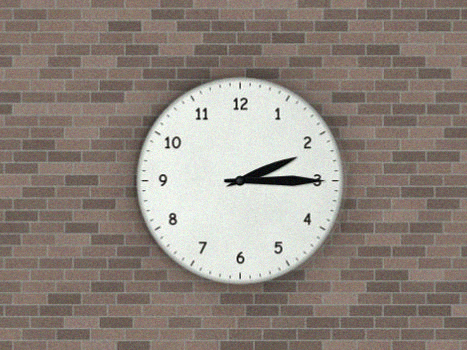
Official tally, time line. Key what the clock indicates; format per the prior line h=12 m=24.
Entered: h=2 m=15
